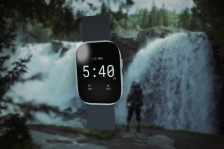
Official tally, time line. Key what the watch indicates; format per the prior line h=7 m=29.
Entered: h=5 m=40
